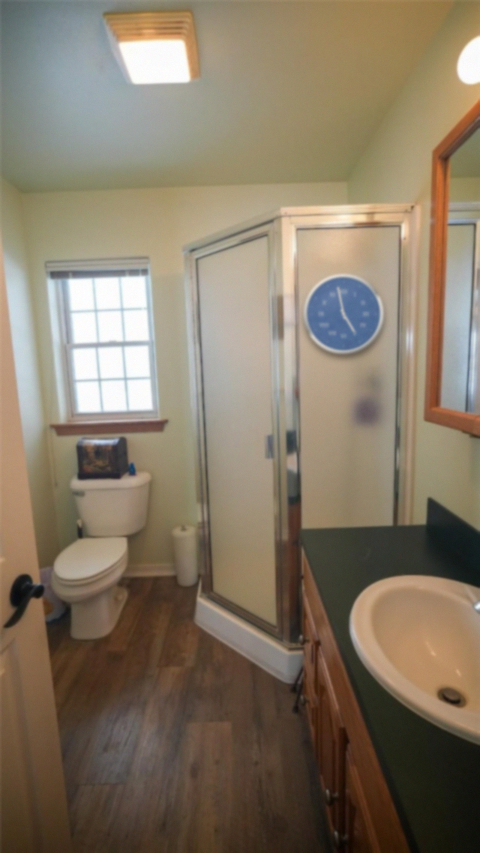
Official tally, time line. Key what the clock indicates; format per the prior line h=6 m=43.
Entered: h=4 m=58
